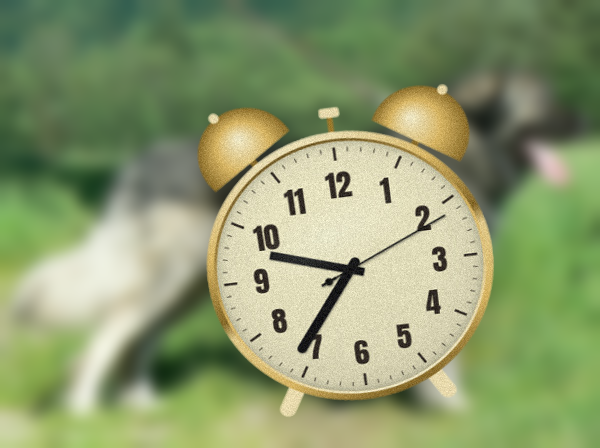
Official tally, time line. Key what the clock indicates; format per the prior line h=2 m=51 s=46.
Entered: h=9 m=36 s=11
